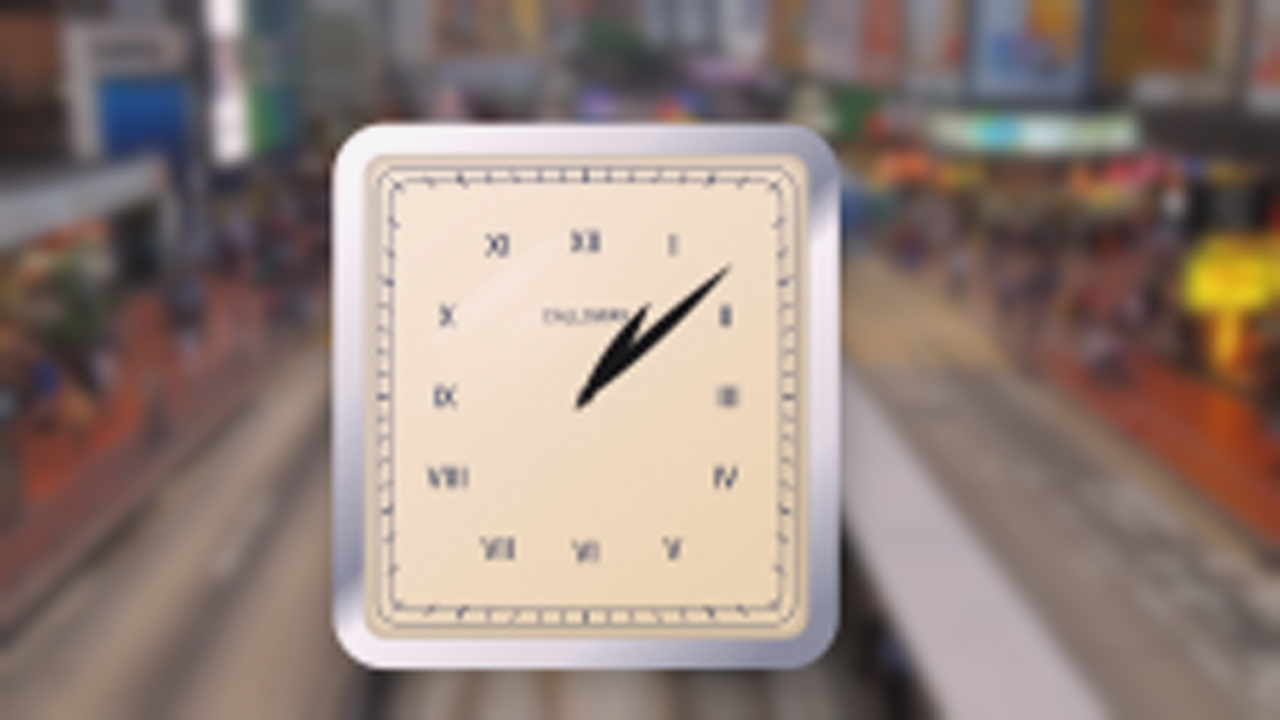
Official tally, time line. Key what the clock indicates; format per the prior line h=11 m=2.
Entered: h=1 m=8
